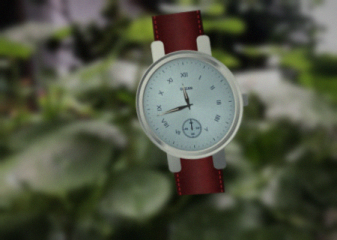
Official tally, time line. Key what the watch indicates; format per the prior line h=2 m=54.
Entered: h=11 m=43
